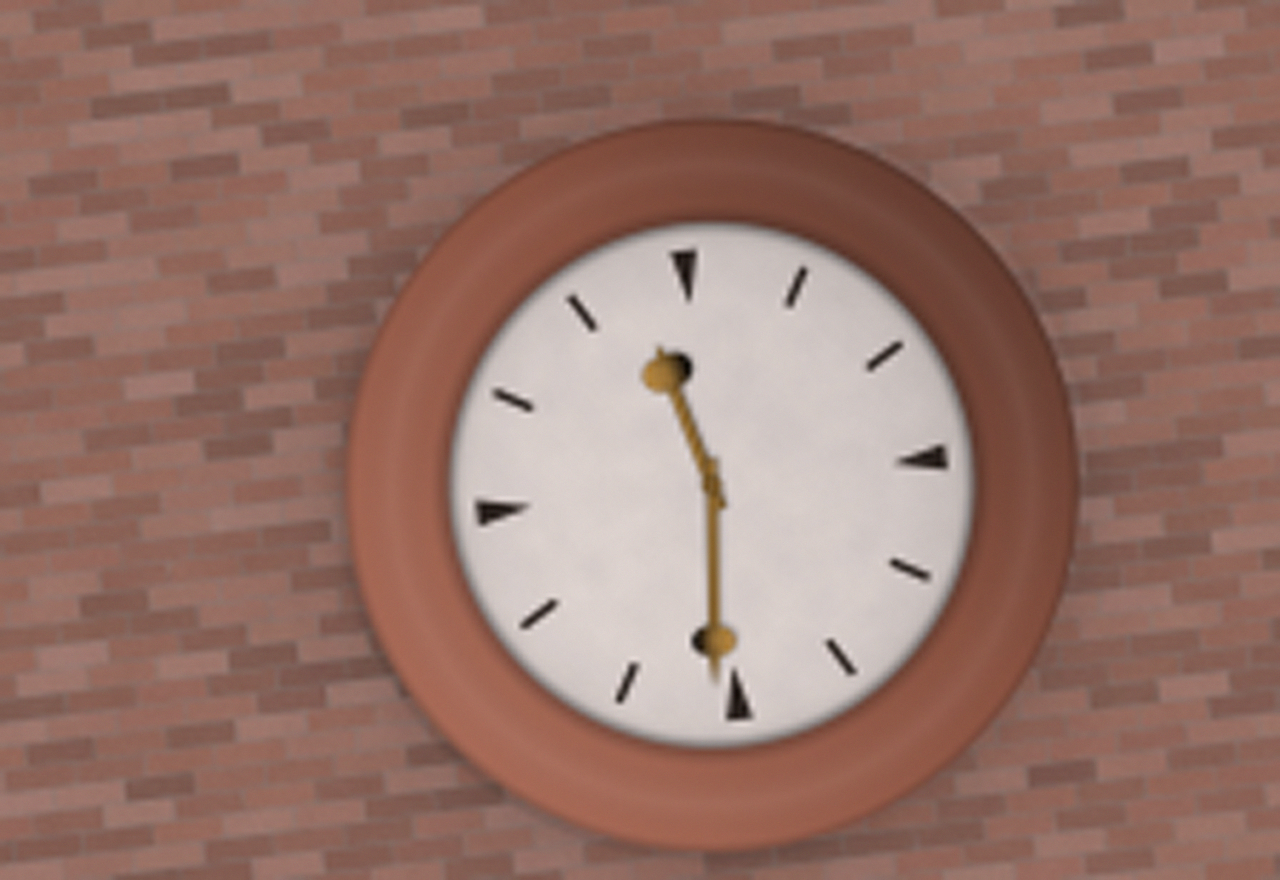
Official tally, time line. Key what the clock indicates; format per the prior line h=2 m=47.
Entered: h=11 m=31
